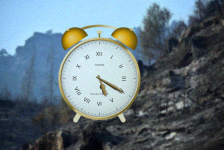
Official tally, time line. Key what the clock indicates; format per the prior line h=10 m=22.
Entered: h=5 m=20
